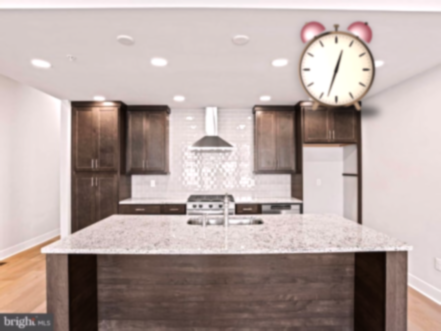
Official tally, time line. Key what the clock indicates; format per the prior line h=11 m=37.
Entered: h=12 m=33
